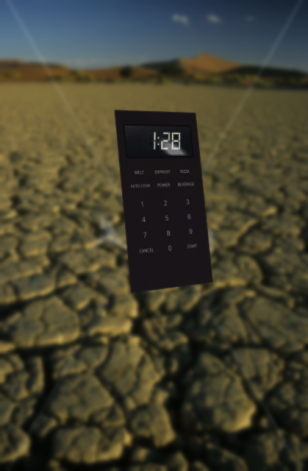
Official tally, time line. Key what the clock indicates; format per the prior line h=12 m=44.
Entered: h=1 m=28
